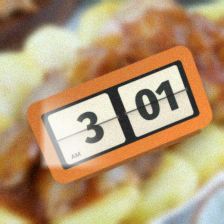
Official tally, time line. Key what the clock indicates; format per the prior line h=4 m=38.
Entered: h=3 m=1
